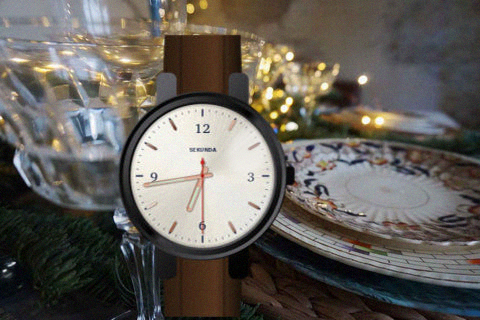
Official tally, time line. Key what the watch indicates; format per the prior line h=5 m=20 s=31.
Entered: h=6 m=43 s=30
